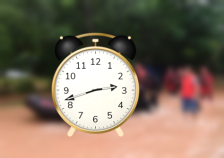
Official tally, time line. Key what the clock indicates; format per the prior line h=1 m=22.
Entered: h=2 m=42
